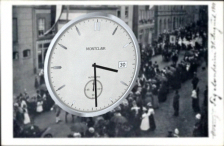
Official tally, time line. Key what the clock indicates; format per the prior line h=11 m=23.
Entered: h=3 m=29
